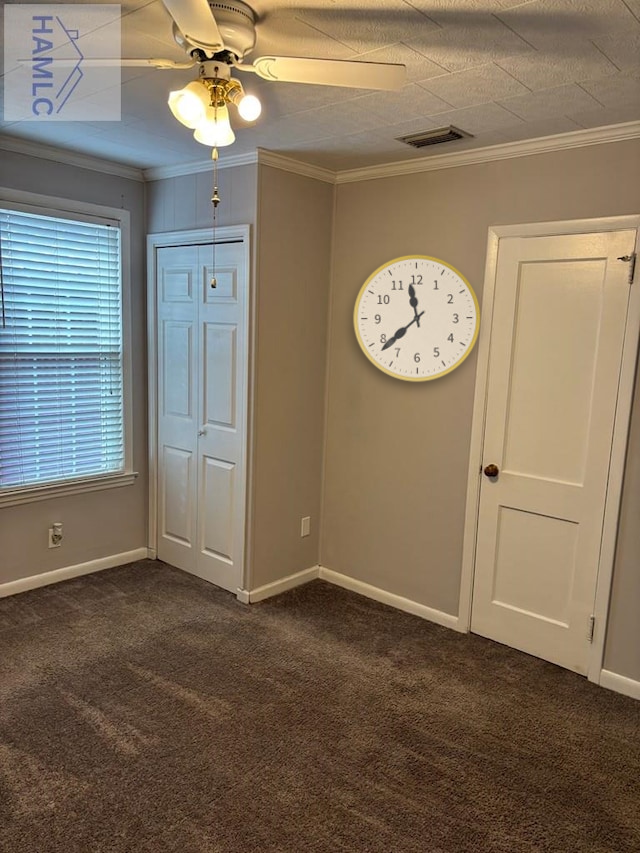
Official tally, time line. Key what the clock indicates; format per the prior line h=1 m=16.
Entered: h=11 m=38
